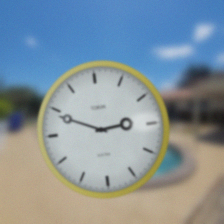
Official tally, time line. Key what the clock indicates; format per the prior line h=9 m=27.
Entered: h=2 m=49
